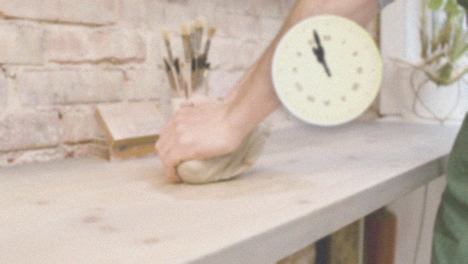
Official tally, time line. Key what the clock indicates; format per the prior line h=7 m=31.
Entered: h=10 m=57
